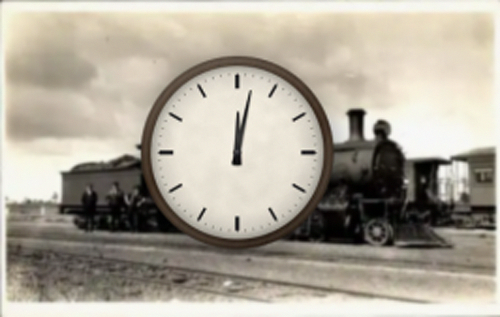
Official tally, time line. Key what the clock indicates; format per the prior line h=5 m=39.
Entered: h=12 m=2
